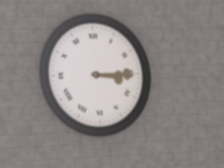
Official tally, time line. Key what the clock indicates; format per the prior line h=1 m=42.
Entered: h=3 m=15
